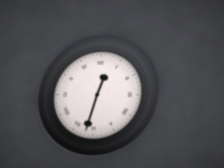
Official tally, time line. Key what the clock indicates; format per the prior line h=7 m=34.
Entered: h=12 m=32
